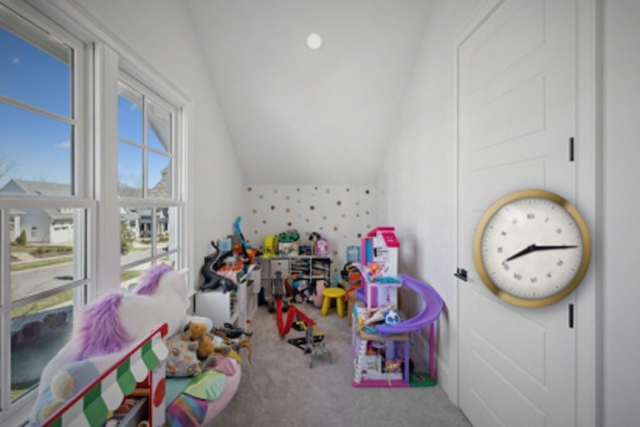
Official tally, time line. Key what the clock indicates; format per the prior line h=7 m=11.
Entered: h=8 m=15
